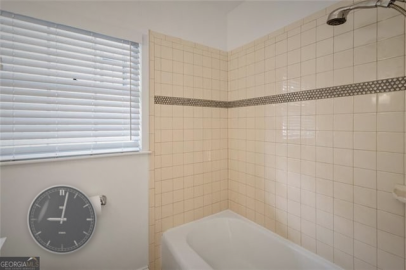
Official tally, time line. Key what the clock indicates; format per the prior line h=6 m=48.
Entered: h=9 m=2
